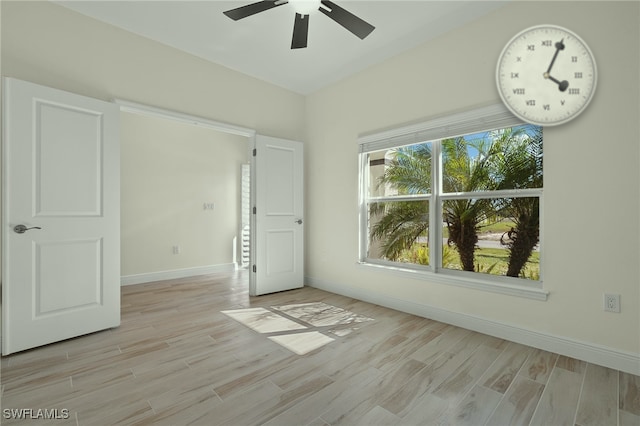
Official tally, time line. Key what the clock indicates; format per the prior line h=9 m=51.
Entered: h=4 m=4
